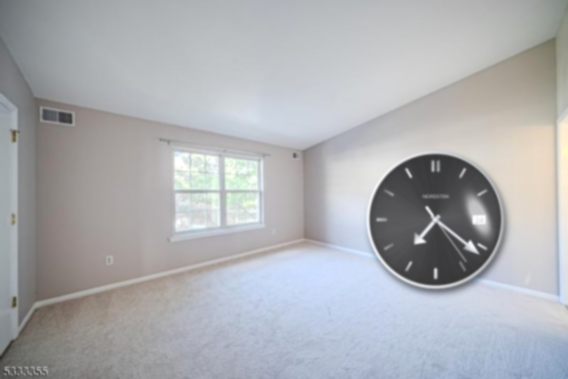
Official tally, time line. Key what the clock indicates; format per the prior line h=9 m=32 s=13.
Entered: h=7 m=21 s=24
